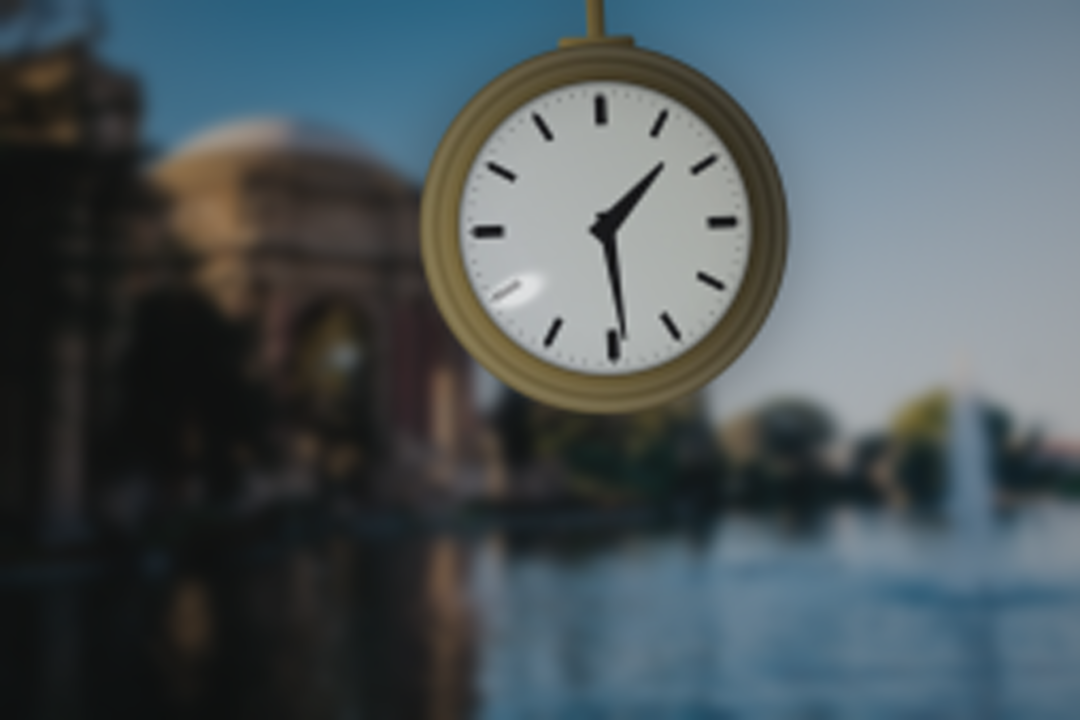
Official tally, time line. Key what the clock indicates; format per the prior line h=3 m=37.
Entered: h=1 m=29
